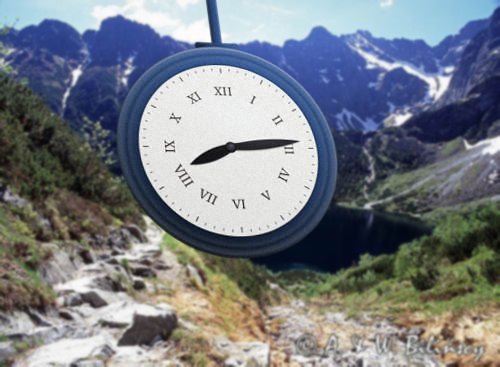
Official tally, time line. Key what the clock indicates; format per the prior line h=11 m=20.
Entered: h=8 m=14
